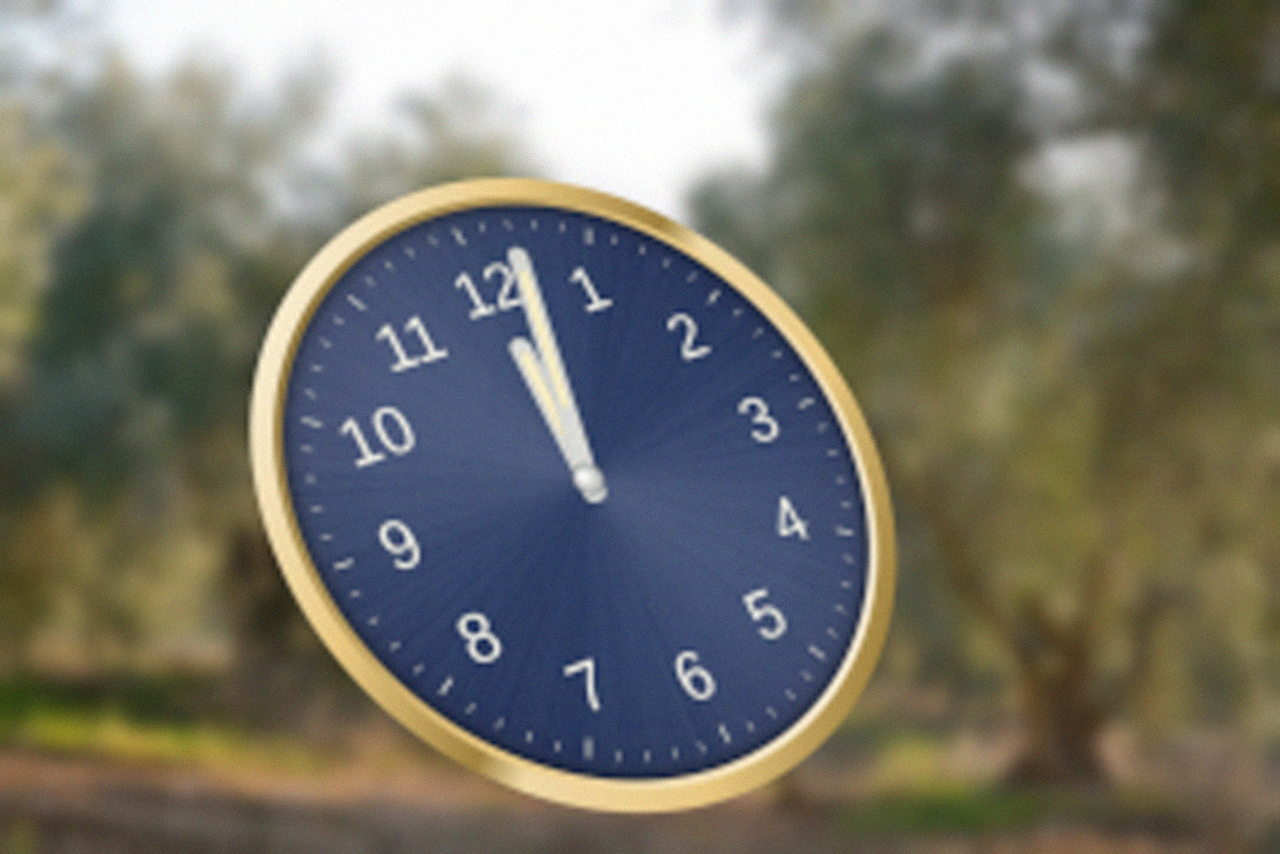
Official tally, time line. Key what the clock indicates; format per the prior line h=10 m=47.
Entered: h=12 m=2
